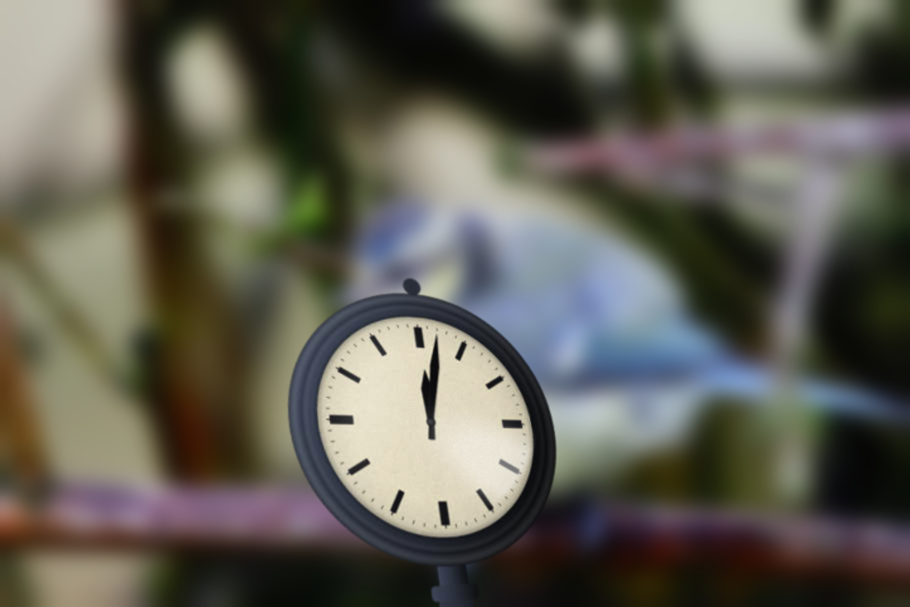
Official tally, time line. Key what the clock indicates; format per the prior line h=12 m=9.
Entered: h=12 m=2
